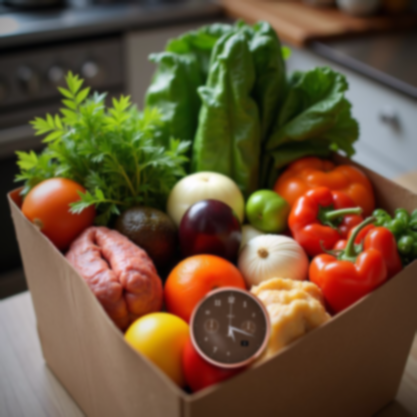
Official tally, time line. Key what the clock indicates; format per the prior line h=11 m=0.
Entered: h=5 m=18
